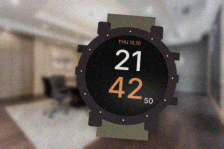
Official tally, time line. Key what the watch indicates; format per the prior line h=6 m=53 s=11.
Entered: h=21 m=42 s=50
